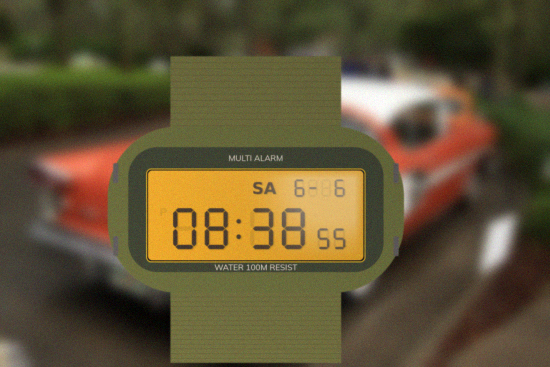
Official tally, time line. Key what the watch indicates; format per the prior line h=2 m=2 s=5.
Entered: h=8 m=38 s=55
